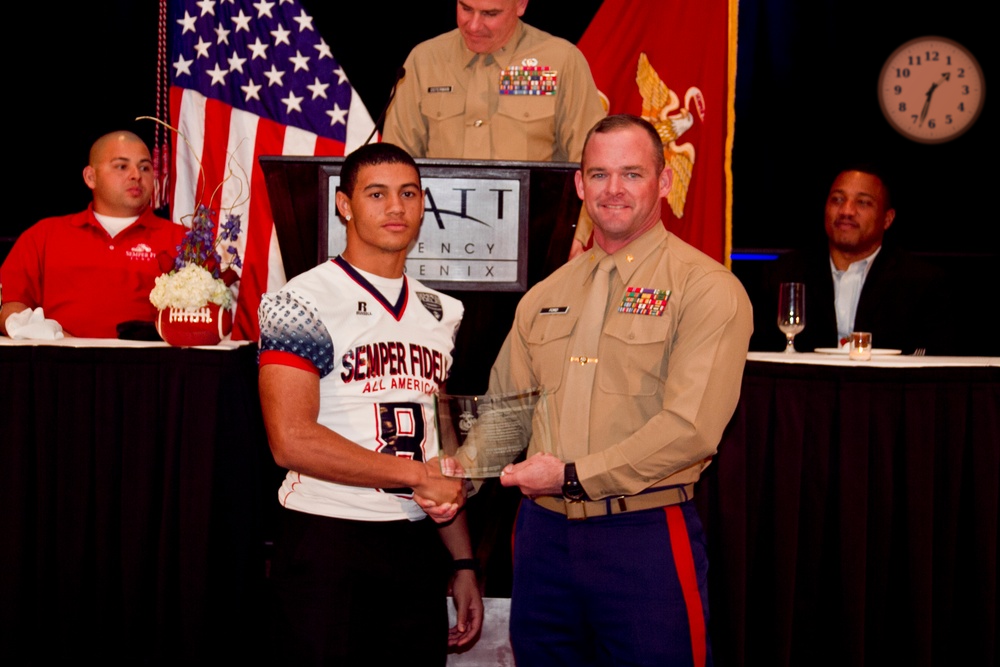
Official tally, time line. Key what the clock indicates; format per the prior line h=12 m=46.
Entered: h=1 m=33
